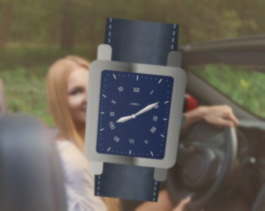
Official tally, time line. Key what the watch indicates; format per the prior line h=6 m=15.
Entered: h=8 m=9
